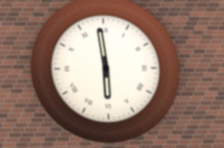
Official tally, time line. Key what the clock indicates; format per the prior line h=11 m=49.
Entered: h=5 m=59
